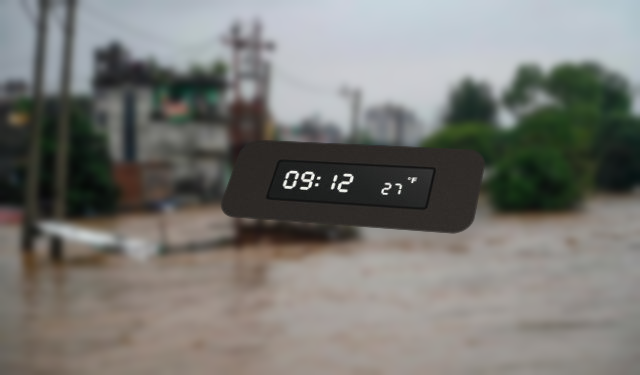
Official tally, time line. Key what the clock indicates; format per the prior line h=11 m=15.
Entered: h=9 m=12
